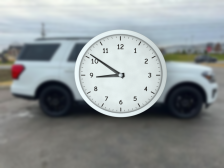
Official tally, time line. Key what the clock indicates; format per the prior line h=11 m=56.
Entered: h=8 m=51
